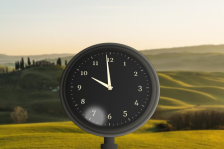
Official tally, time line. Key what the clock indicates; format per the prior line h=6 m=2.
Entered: h=9 m=59
